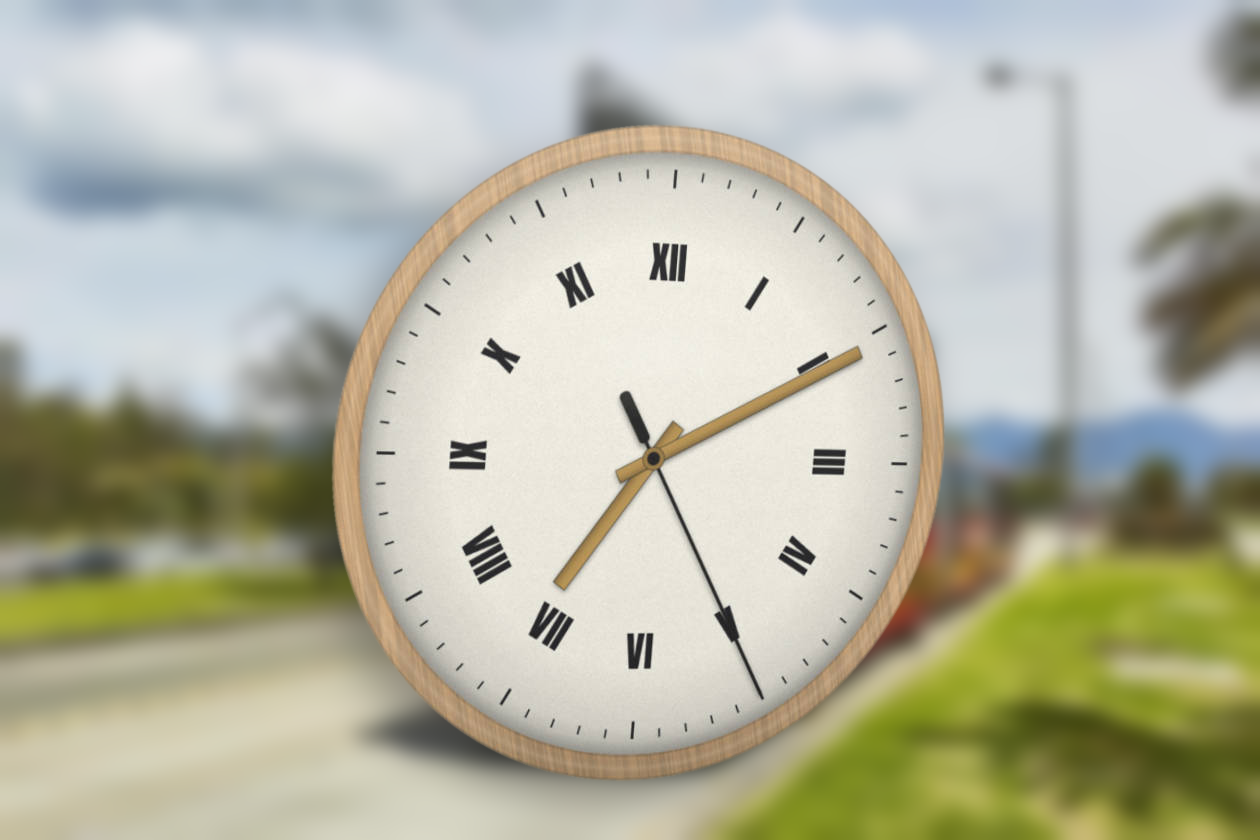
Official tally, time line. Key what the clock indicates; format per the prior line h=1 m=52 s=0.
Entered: h=7 m=10 s=25
